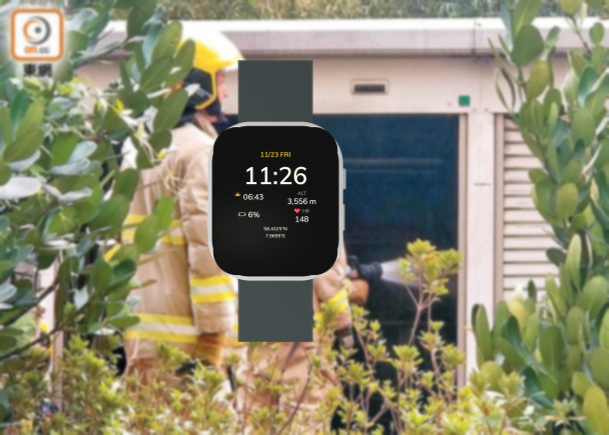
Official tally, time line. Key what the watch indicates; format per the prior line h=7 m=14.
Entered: h=11 m=26
